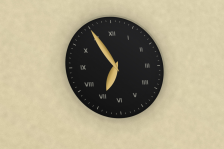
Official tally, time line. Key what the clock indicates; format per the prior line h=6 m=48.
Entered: h=6 m=55
